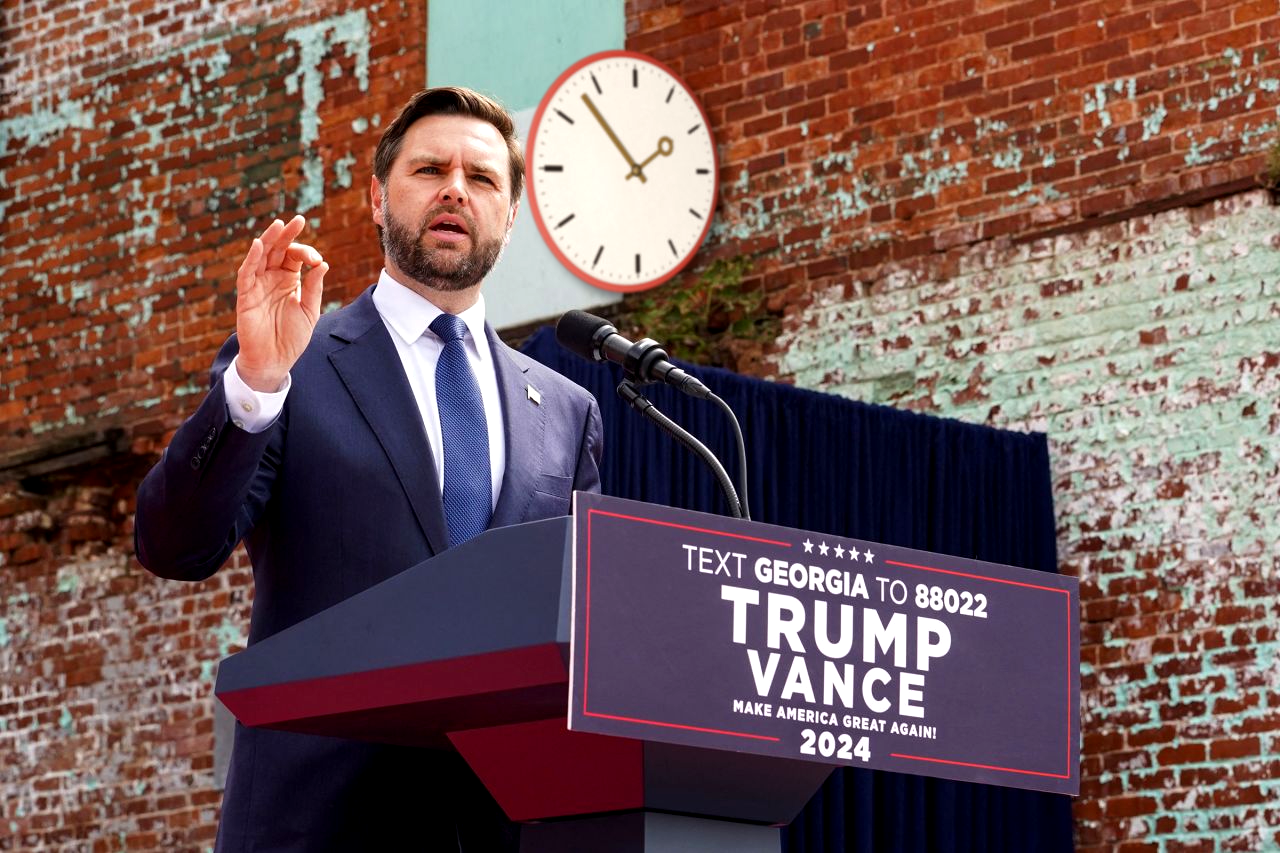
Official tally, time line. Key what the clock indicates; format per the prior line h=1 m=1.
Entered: h=1 m=53
